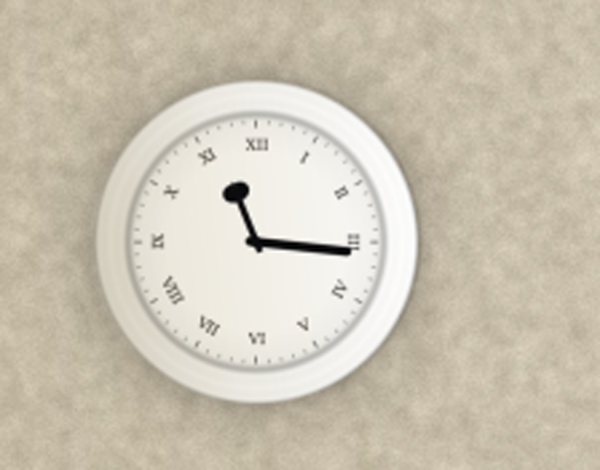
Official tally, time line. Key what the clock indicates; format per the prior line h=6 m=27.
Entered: h=11 m=16
